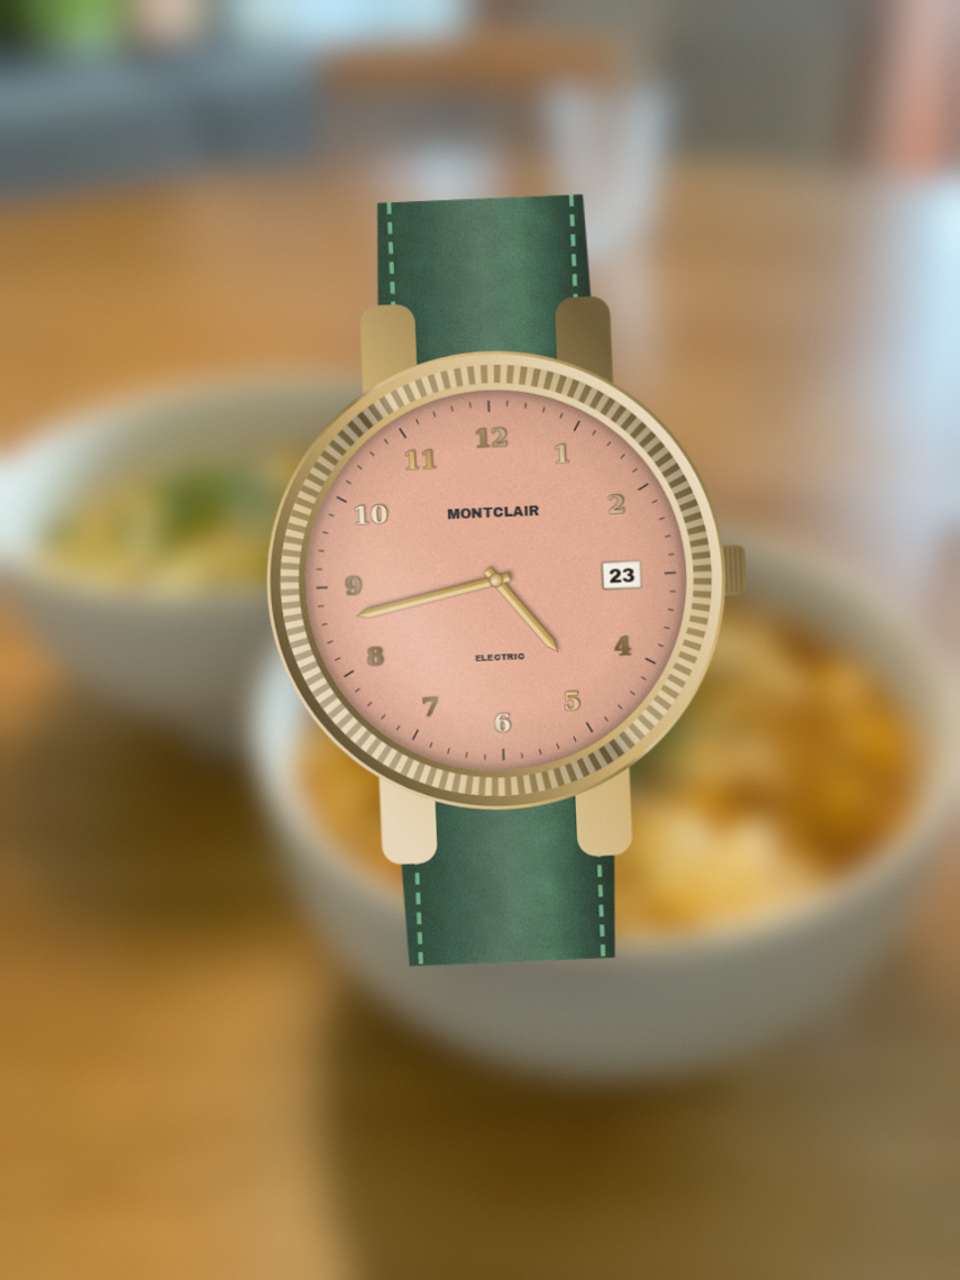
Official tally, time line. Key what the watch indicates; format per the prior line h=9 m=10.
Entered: h=4 m=43
